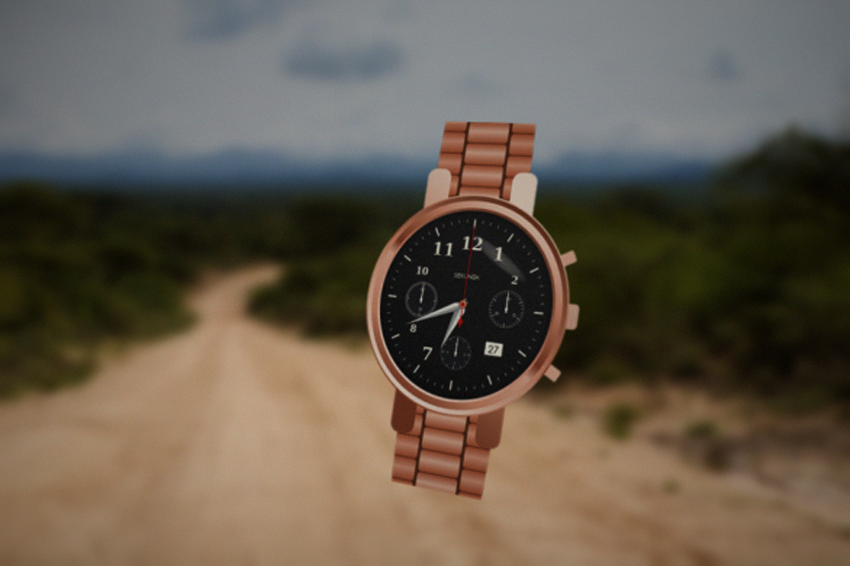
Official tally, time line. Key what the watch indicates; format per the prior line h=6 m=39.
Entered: h=6 m=41
